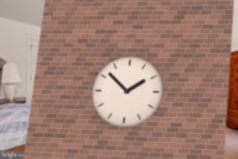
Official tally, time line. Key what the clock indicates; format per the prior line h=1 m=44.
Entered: h=1 m=52
